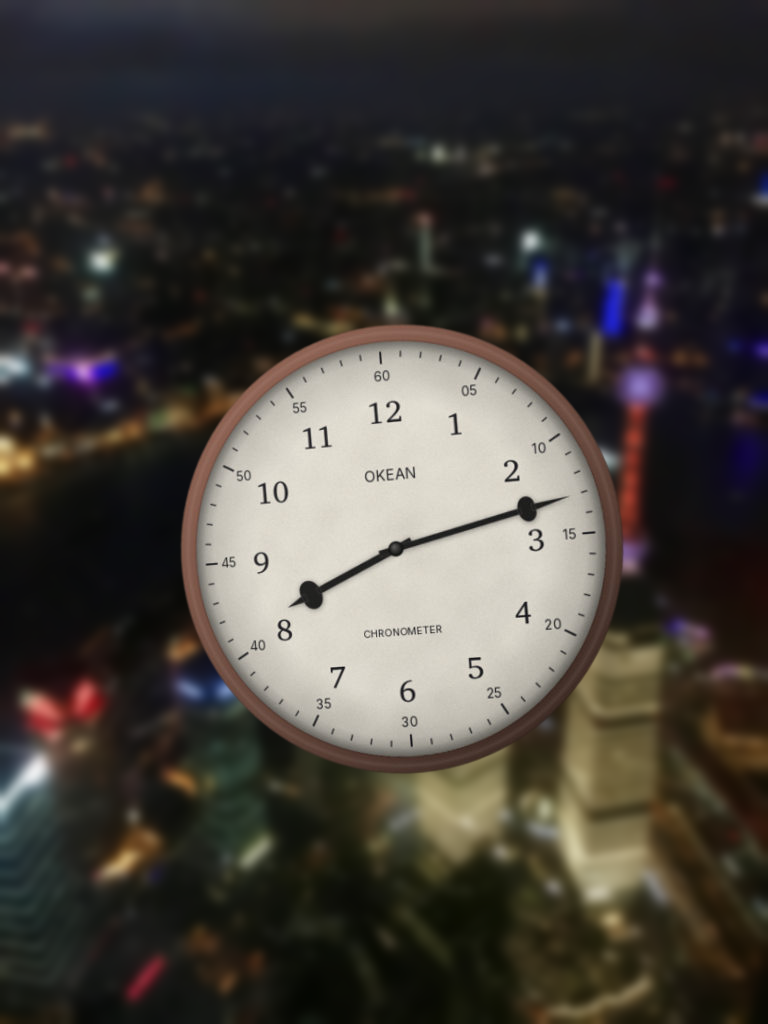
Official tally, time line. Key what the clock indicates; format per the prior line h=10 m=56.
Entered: h=8 m=13
